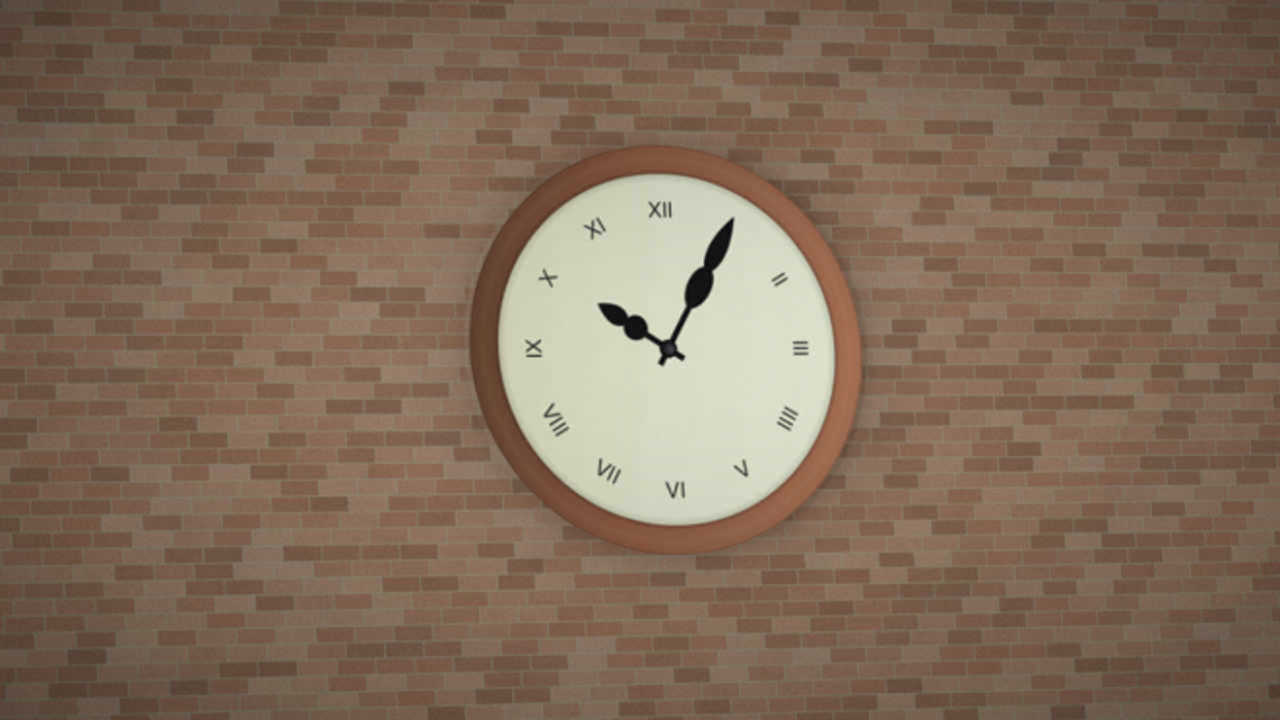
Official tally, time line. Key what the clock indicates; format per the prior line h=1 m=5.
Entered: h=10 m=5
